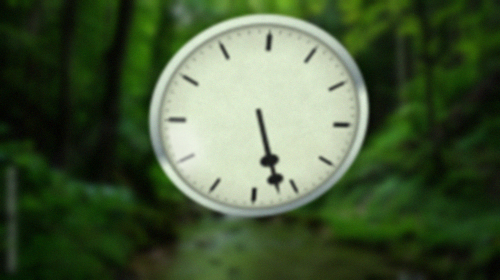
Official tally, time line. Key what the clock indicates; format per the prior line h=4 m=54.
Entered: h=5 m=27
